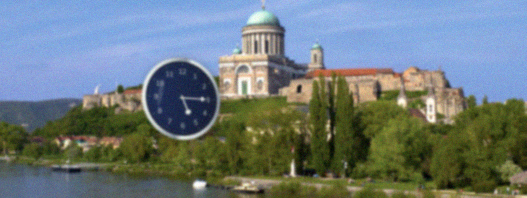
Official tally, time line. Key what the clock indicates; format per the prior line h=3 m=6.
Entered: h=5 m=15
